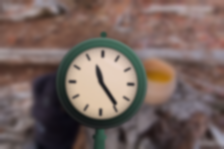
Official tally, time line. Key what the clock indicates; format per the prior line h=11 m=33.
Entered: h=11 m=24
